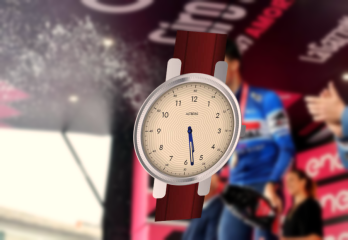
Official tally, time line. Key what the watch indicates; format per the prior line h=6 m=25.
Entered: h=5 m=28
